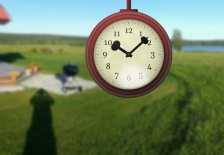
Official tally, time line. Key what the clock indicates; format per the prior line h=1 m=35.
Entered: h=10 m=8
